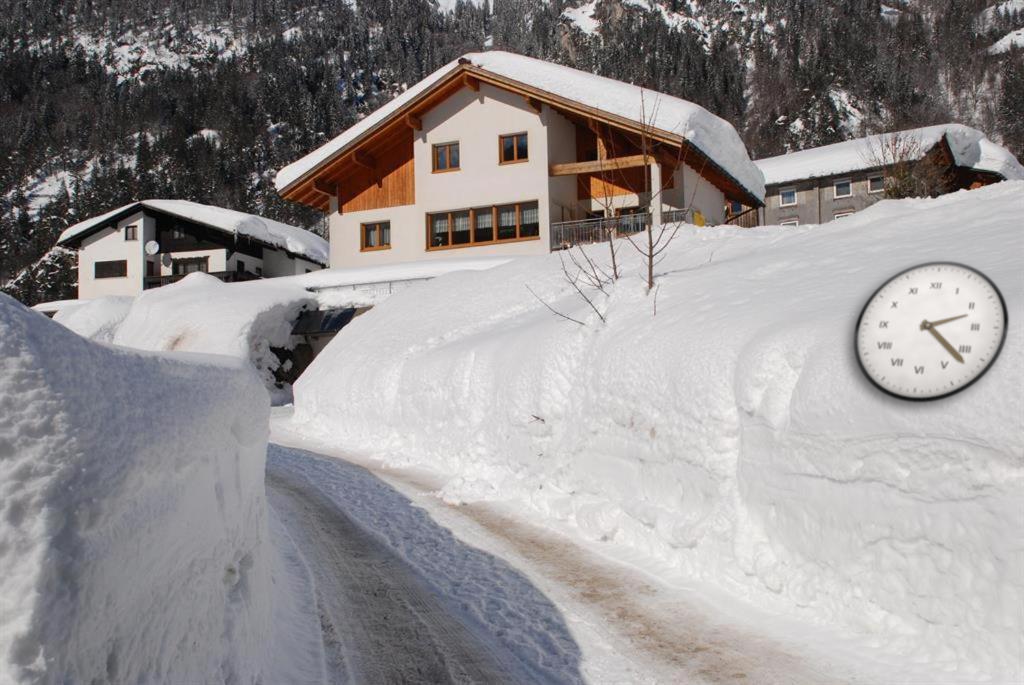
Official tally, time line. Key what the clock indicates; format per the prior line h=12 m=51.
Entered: h=2 m=22
